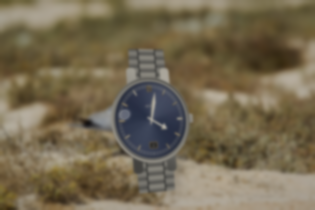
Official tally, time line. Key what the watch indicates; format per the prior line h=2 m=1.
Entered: h=4 m=2
